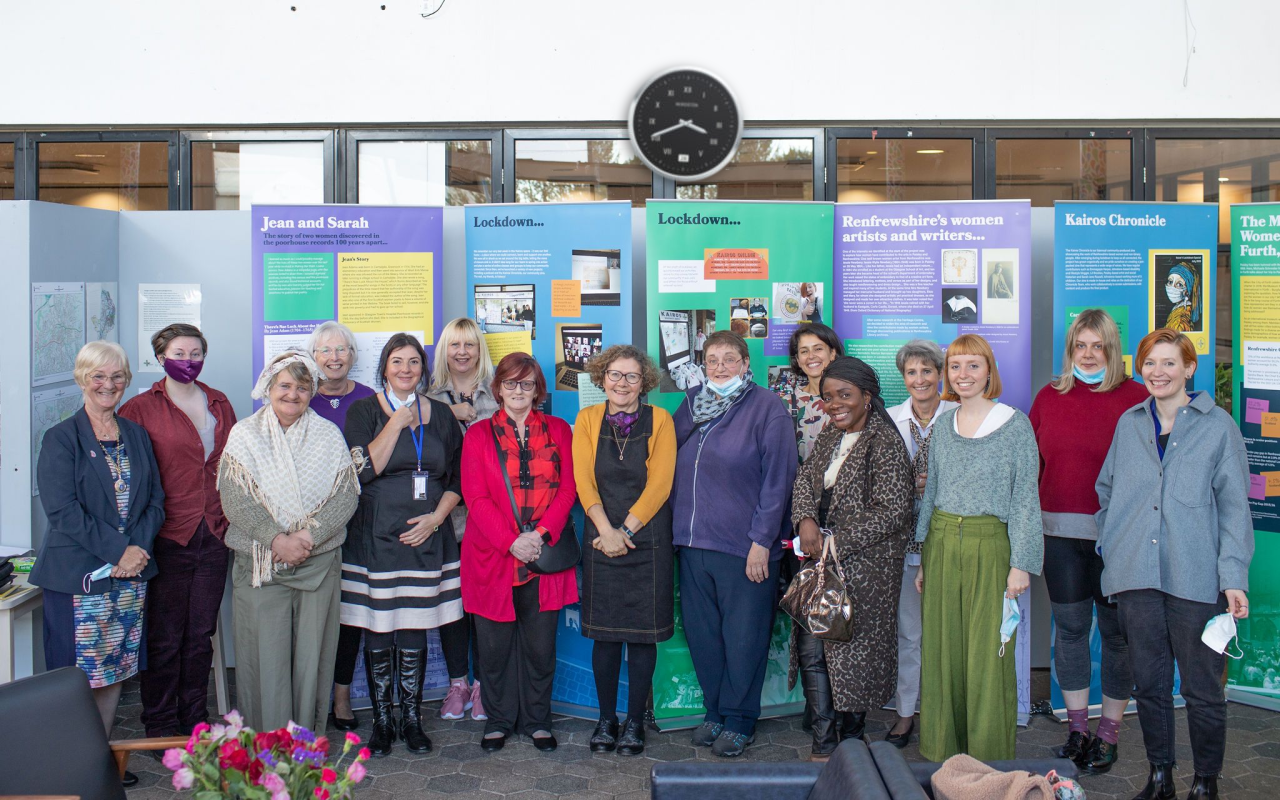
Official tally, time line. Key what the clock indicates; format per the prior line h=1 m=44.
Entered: h=3 m=41
